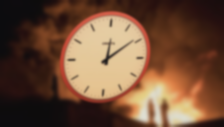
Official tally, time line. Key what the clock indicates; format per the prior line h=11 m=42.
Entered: h=12 m=9
